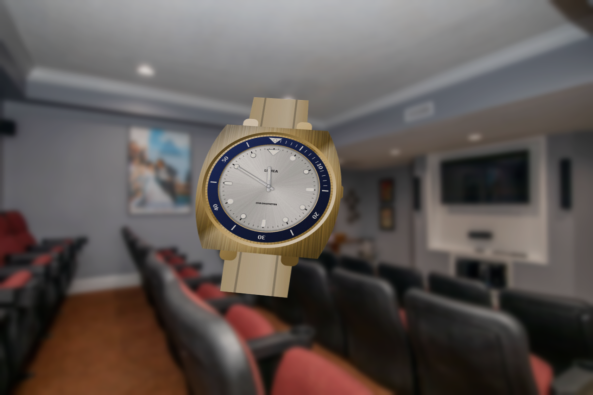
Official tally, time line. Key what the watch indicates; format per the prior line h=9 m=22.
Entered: h=11 m=50
